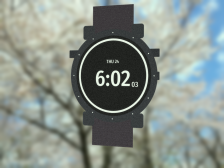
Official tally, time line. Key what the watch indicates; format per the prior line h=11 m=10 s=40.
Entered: h=6 m=2 s=3
